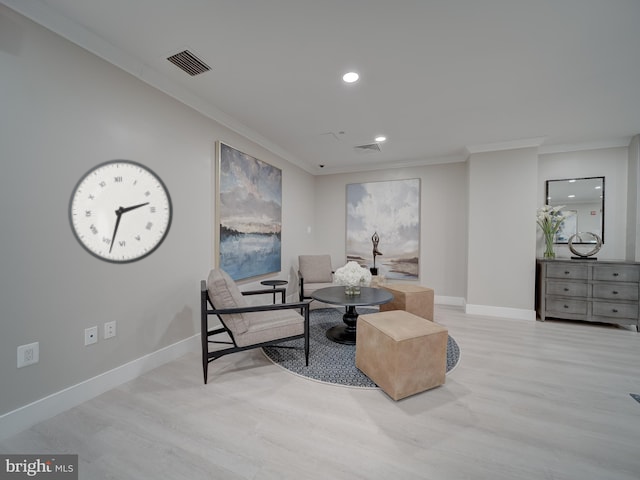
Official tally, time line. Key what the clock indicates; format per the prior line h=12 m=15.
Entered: h=2 m=33
